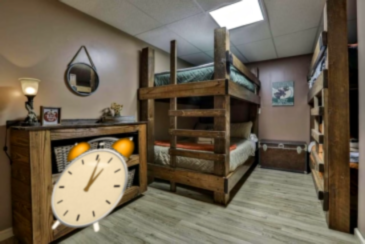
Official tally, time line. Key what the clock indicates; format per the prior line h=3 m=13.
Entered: h=1 m=1
